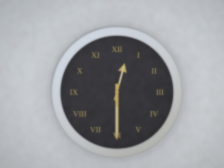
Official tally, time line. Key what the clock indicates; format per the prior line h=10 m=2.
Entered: h=12 m=30
